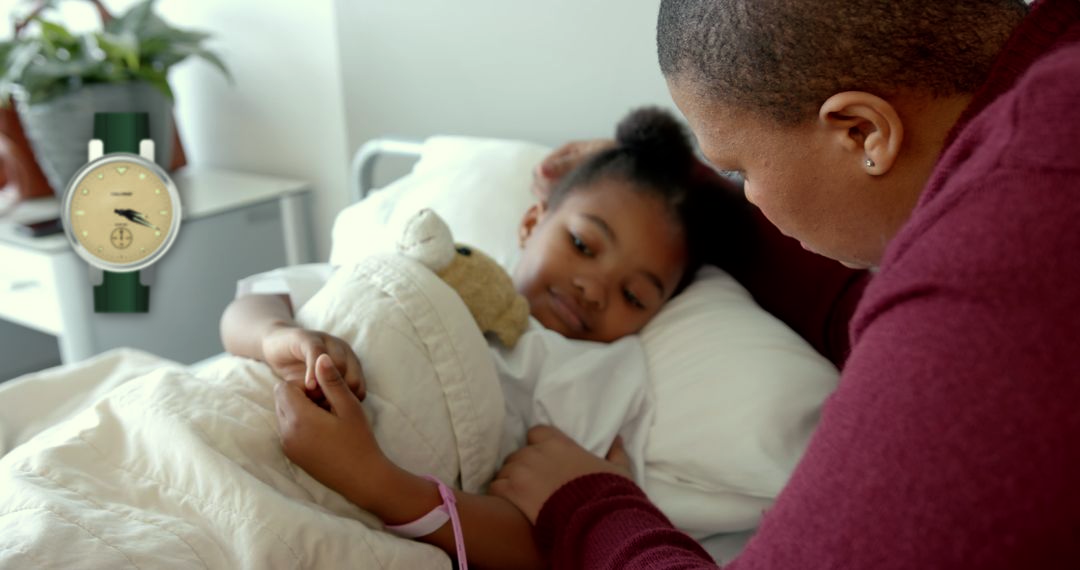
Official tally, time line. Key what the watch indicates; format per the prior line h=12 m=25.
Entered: h=3 m=19
